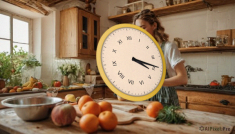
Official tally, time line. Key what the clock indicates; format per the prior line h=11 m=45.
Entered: h=4 m=19
